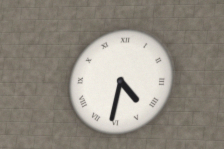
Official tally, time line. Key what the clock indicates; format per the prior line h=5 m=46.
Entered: h=4 m=31
